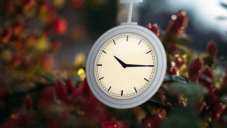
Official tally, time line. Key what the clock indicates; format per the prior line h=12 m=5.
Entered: h=10 m=15
